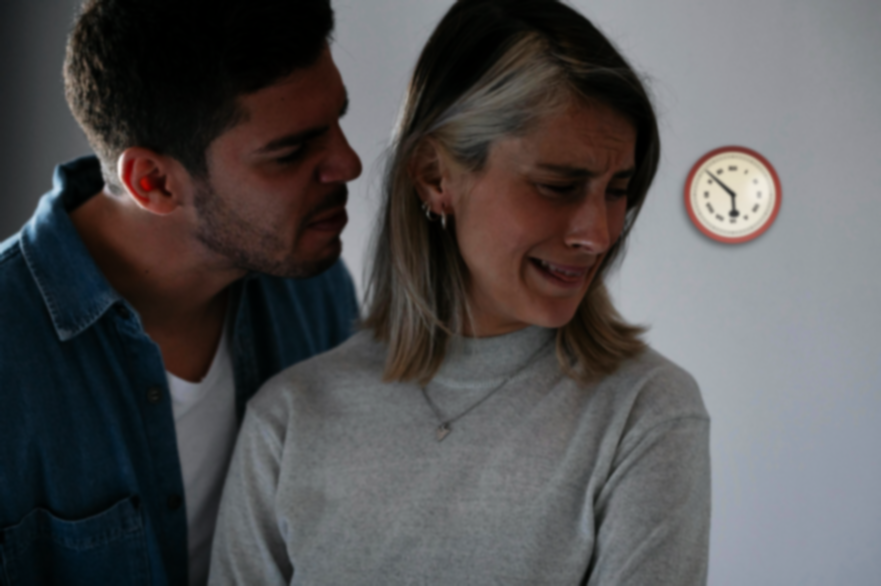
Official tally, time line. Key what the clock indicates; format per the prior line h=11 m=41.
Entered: h=5 m=52
